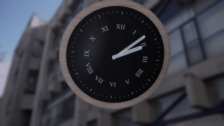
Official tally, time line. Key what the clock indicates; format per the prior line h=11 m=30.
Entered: h=2 m=8
